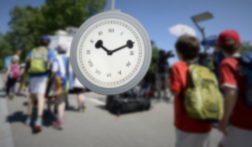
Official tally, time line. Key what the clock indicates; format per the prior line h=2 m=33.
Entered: h=10 m=11
